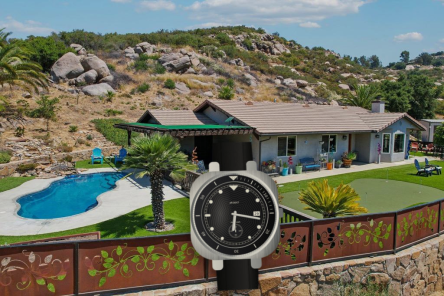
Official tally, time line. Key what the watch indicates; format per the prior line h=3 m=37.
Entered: h=6 m=17
